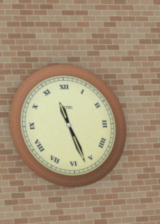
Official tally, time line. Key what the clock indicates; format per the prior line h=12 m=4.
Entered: h=11 m=27
